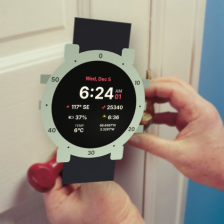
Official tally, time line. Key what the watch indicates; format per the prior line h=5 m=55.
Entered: h=6 m=24
